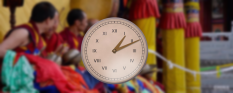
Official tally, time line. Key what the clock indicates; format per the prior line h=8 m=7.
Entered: h=1 m=11
